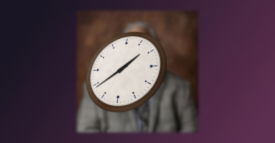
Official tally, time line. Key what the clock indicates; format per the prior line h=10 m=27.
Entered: h=1 m=39
